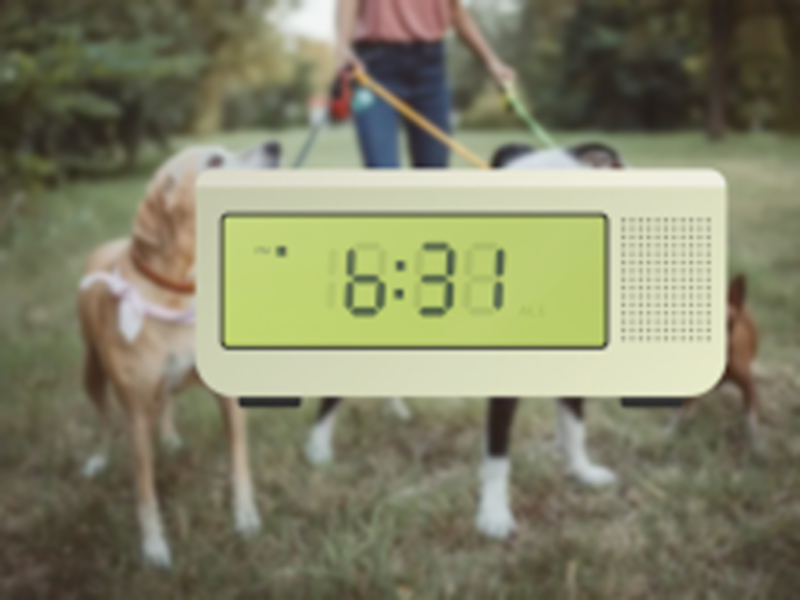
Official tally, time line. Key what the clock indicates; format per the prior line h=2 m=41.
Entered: h=6 m=31
